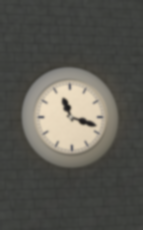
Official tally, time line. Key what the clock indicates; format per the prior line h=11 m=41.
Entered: h=11 m=18
